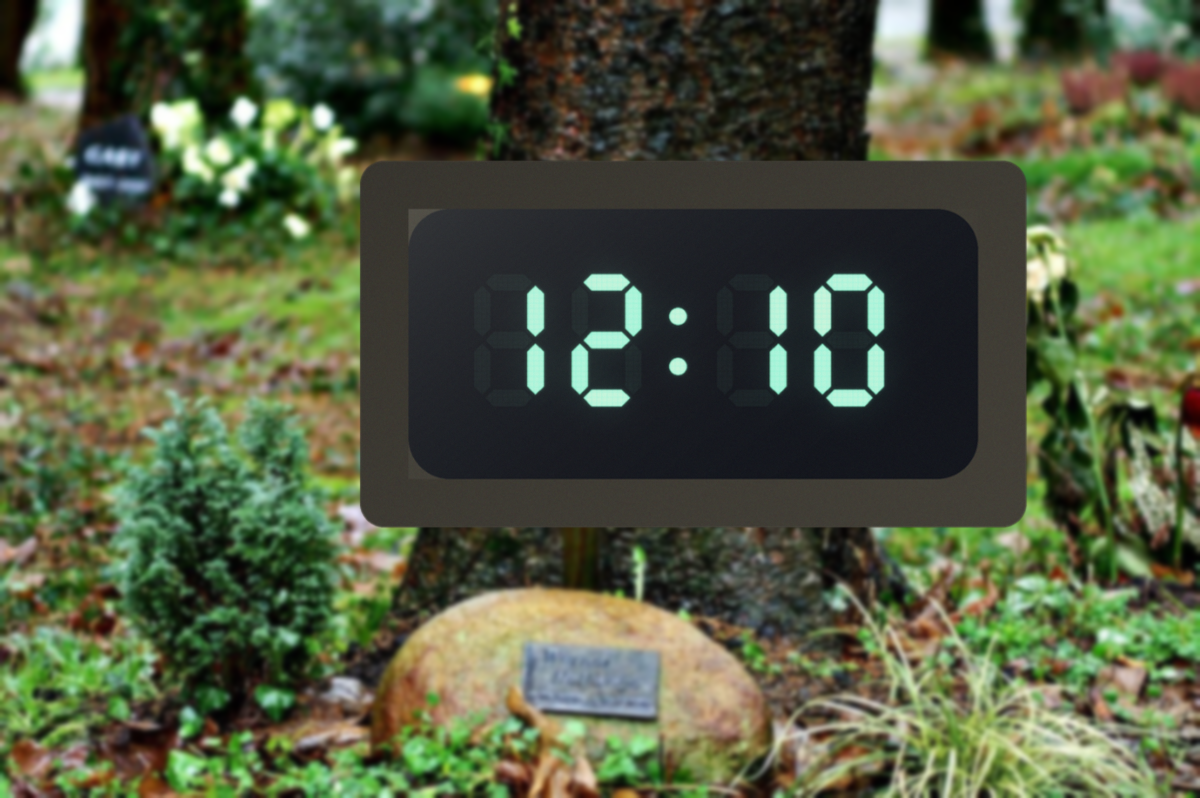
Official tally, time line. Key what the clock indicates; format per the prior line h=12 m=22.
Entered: h=12 m=10
